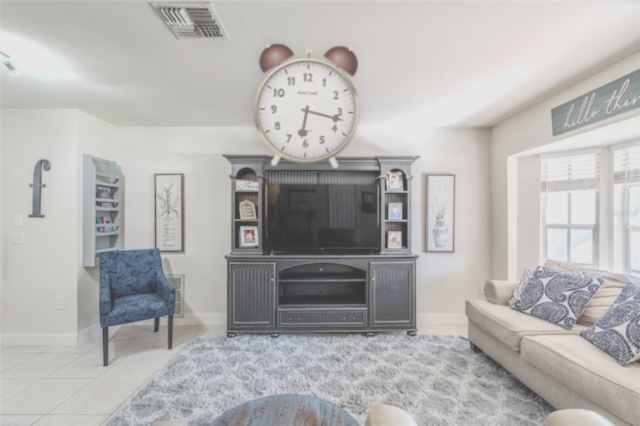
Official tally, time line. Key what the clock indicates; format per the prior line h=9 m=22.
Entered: h=6 m=17
